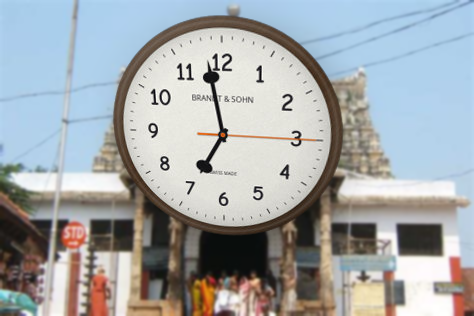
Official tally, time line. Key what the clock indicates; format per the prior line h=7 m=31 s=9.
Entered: h=6 m=58 s=15
